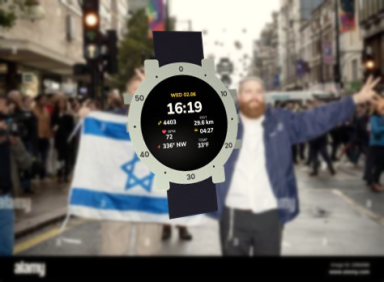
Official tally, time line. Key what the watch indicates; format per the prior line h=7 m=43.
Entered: h=16 m=19
